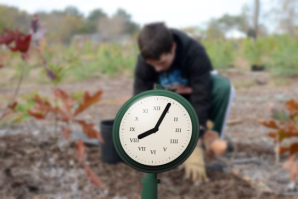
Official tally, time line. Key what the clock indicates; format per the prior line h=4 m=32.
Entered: h=8 m=4
